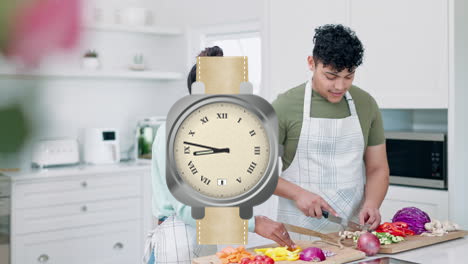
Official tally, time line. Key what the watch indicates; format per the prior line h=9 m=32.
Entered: h=8 m=47
